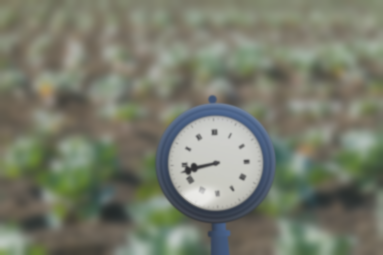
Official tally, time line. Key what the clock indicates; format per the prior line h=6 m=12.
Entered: h=8 m=43
